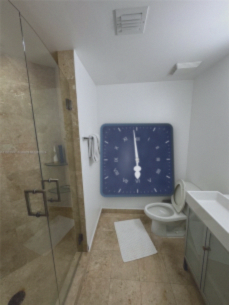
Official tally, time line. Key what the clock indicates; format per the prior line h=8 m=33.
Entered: h=5 m=59
